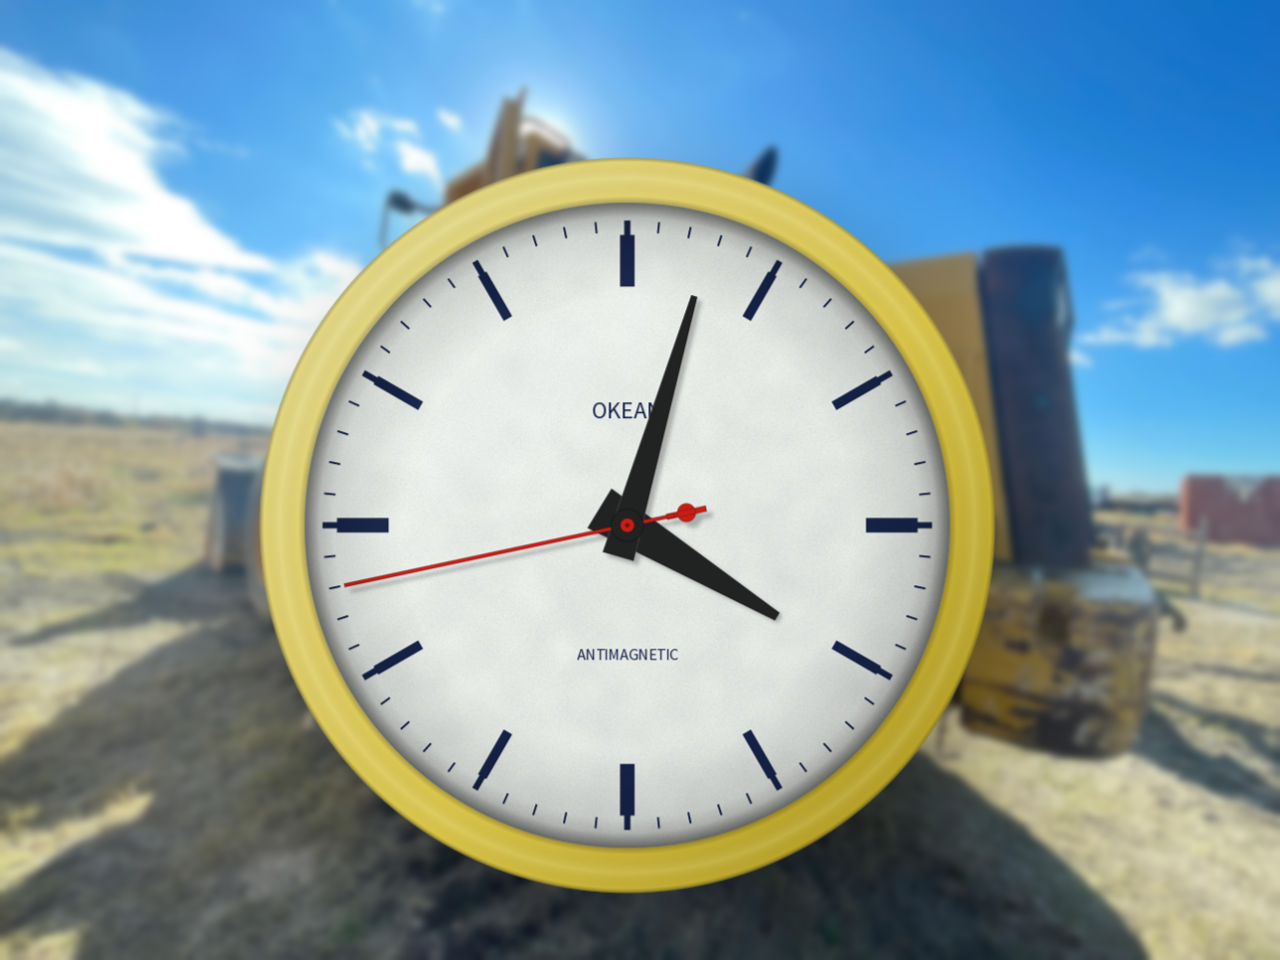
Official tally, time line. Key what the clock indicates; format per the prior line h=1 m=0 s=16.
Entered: h=4 m=2 s=43
